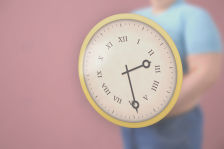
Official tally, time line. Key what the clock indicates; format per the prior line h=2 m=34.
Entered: h=2 m=29
